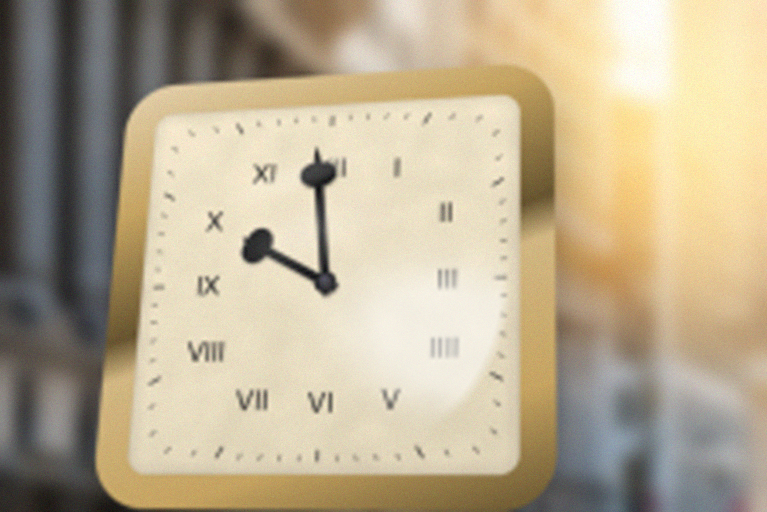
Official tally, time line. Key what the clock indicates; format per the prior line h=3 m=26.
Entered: h=9 m=59
